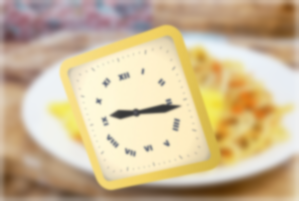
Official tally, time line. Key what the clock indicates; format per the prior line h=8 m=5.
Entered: h=9 m=16
